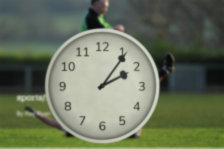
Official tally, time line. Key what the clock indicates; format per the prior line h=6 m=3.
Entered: h=2 m=6
